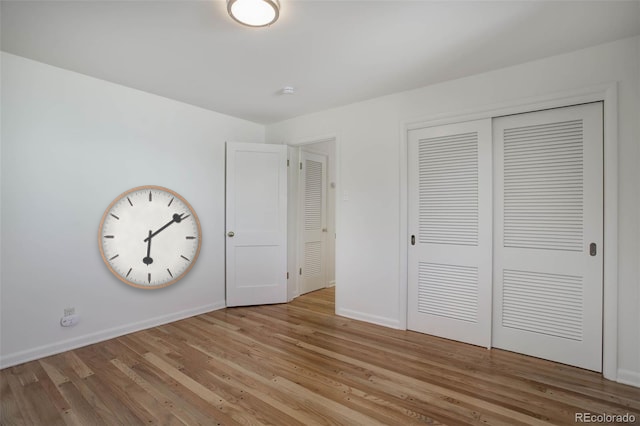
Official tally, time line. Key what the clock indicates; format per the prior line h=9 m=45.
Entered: h=6 m=9
